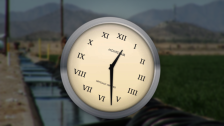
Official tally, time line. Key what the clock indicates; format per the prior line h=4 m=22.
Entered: h=12 m=27
